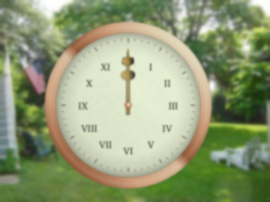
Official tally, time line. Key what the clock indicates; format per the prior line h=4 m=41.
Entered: h=12 m=0
